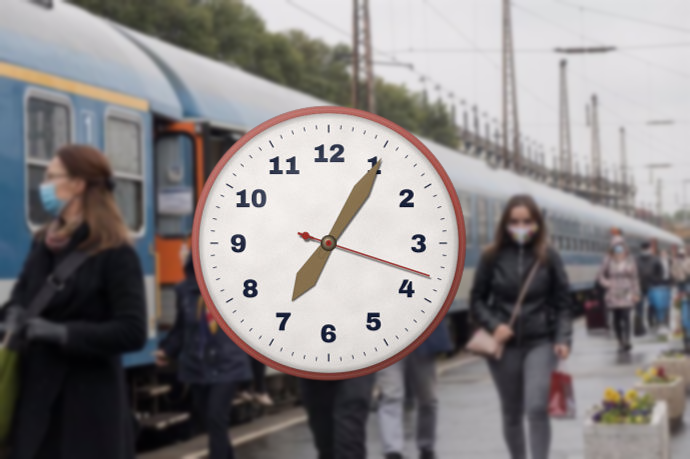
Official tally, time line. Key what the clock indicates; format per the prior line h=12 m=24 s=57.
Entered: h=7 m=5 s=18
